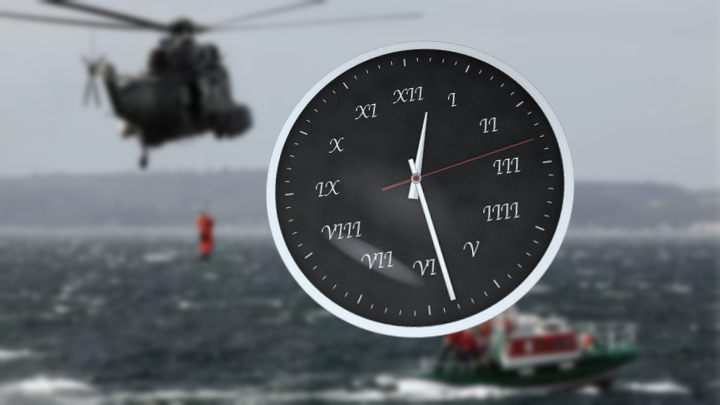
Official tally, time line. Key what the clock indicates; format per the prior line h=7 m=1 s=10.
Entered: h=12 m=28 s=13
